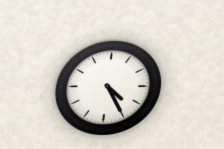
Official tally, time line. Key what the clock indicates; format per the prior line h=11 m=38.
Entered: h=4 m=25
